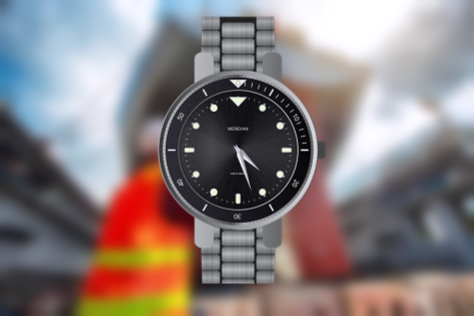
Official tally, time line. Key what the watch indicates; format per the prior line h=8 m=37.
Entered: h=4 m=27
